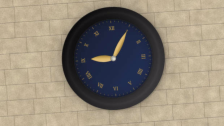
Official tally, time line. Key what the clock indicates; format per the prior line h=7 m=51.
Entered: h=9 m=5
